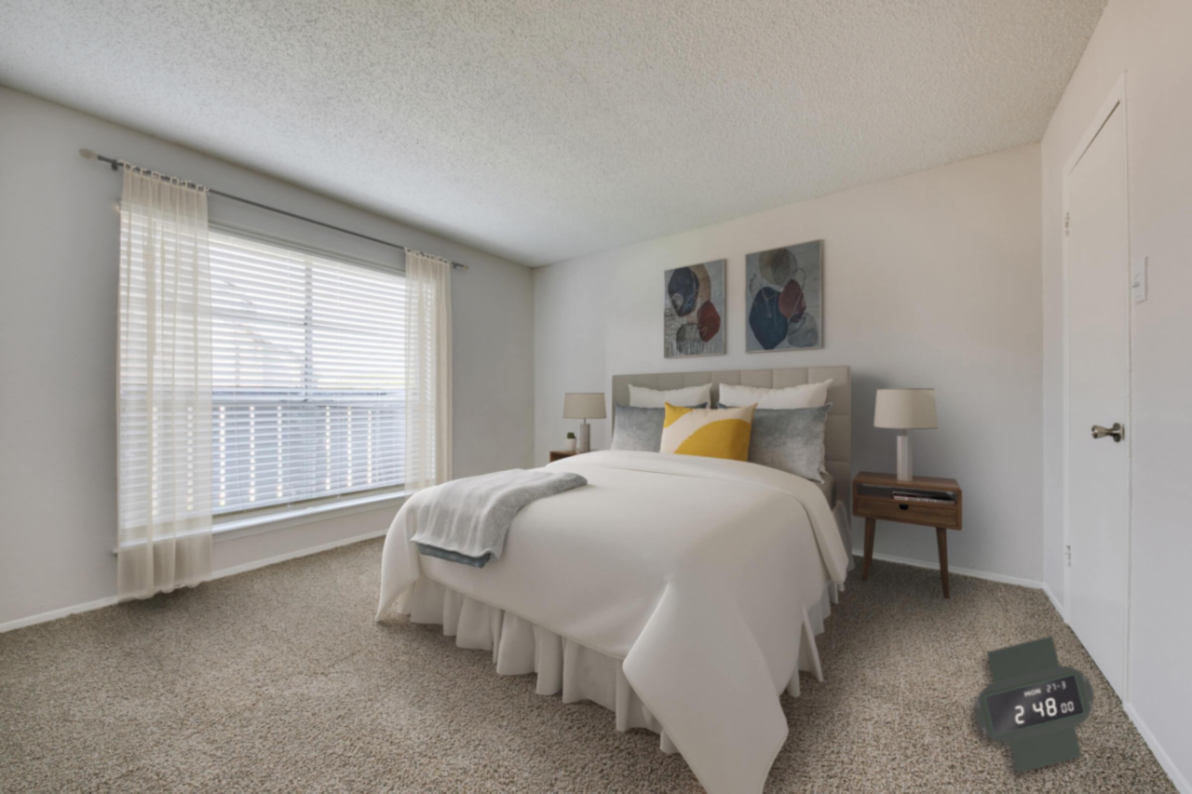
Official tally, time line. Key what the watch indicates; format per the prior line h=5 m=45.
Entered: h=2 m=48
